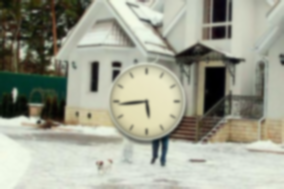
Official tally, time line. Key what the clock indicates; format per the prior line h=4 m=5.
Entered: h=5 m=44
